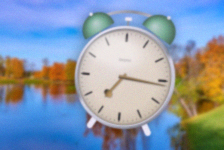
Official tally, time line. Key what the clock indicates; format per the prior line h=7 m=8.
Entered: h=7 m=16
